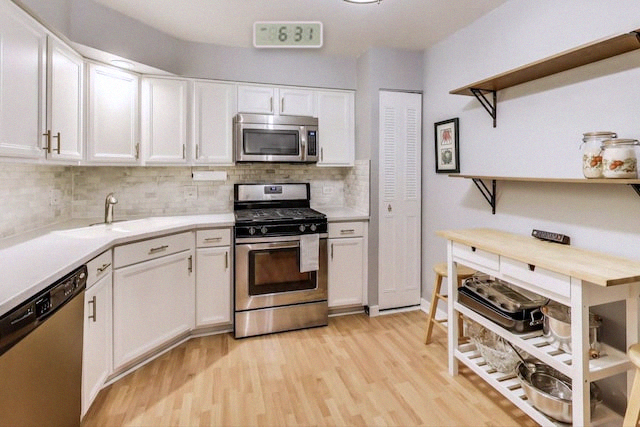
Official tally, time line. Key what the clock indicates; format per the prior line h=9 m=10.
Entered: h=6 m=31
